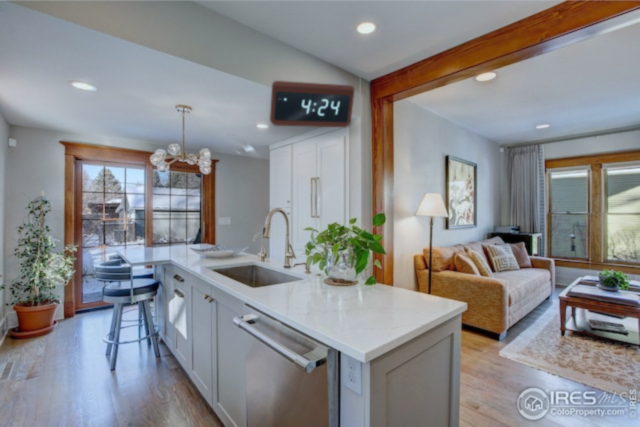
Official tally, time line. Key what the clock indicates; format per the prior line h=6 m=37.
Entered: h=4 m=24
